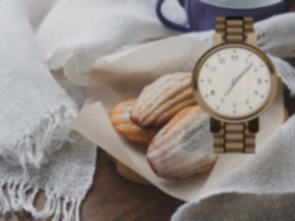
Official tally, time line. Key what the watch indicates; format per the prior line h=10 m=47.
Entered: h=7 m=7
